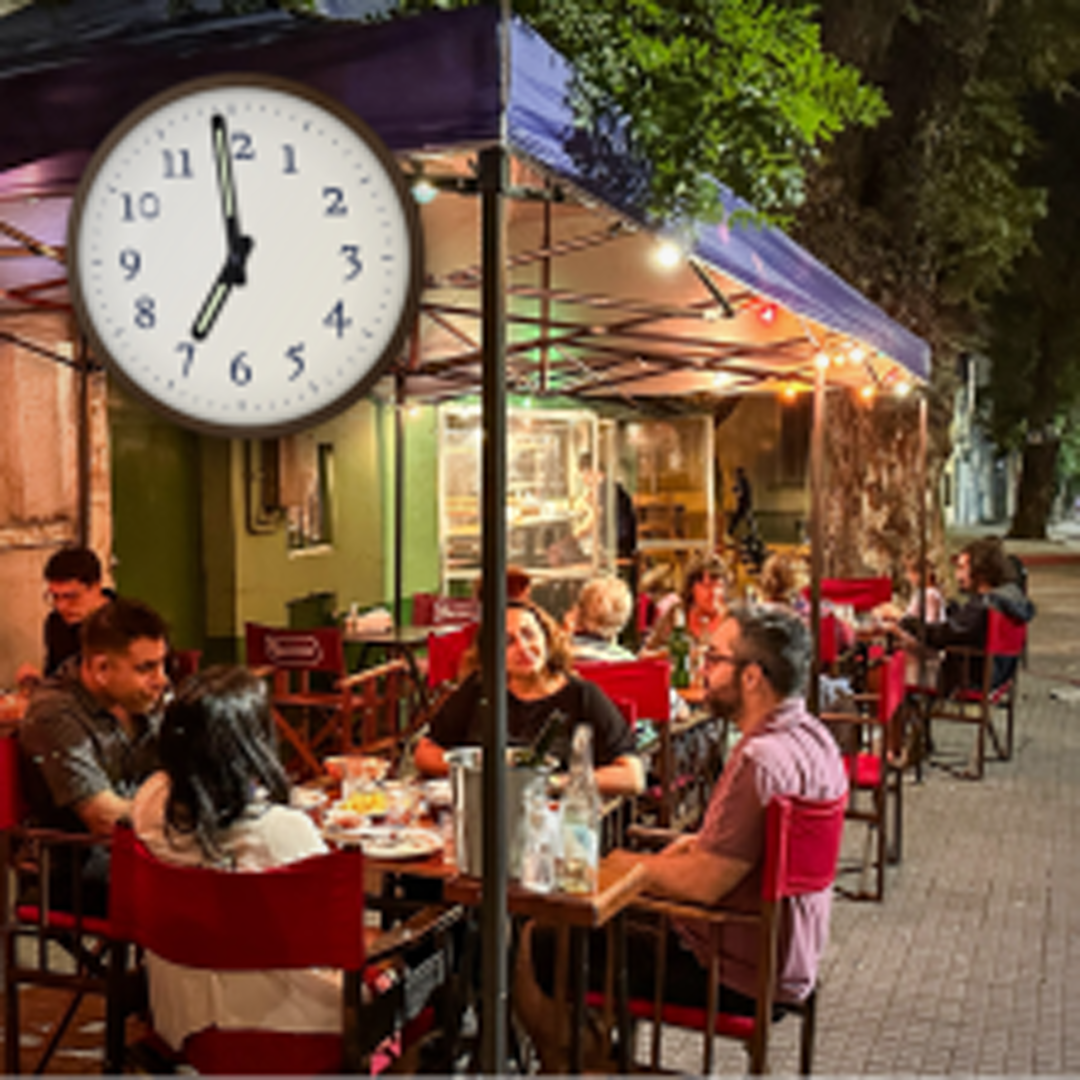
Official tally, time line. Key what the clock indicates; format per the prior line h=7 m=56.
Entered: h=6 m=59
